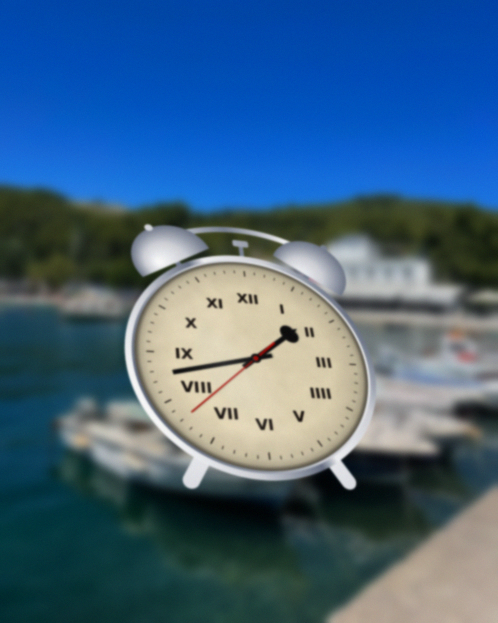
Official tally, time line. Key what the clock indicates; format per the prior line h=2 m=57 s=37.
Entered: h=1 m=42 s=38
